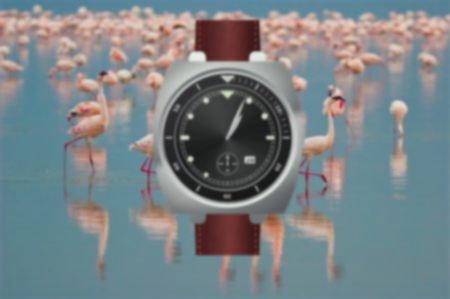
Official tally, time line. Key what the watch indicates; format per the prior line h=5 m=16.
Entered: h=1 m=4
